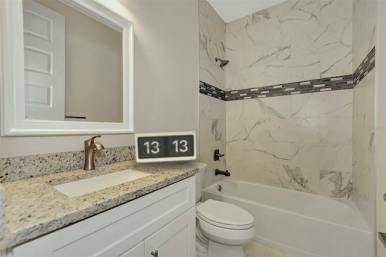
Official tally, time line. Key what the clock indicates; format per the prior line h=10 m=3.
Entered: h=13 m=13
